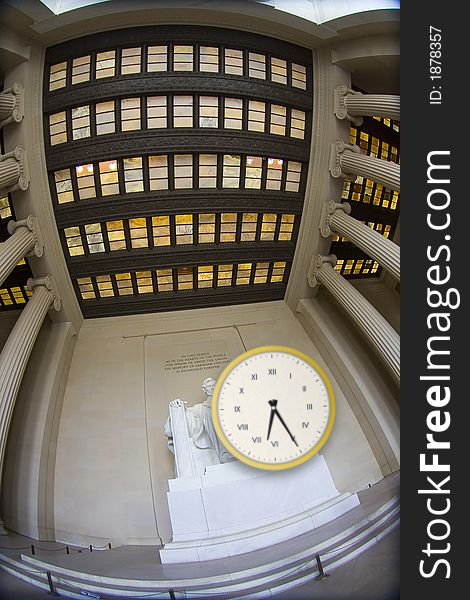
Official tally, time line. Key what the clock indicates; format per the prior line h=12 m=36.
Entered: h=6 m=25
